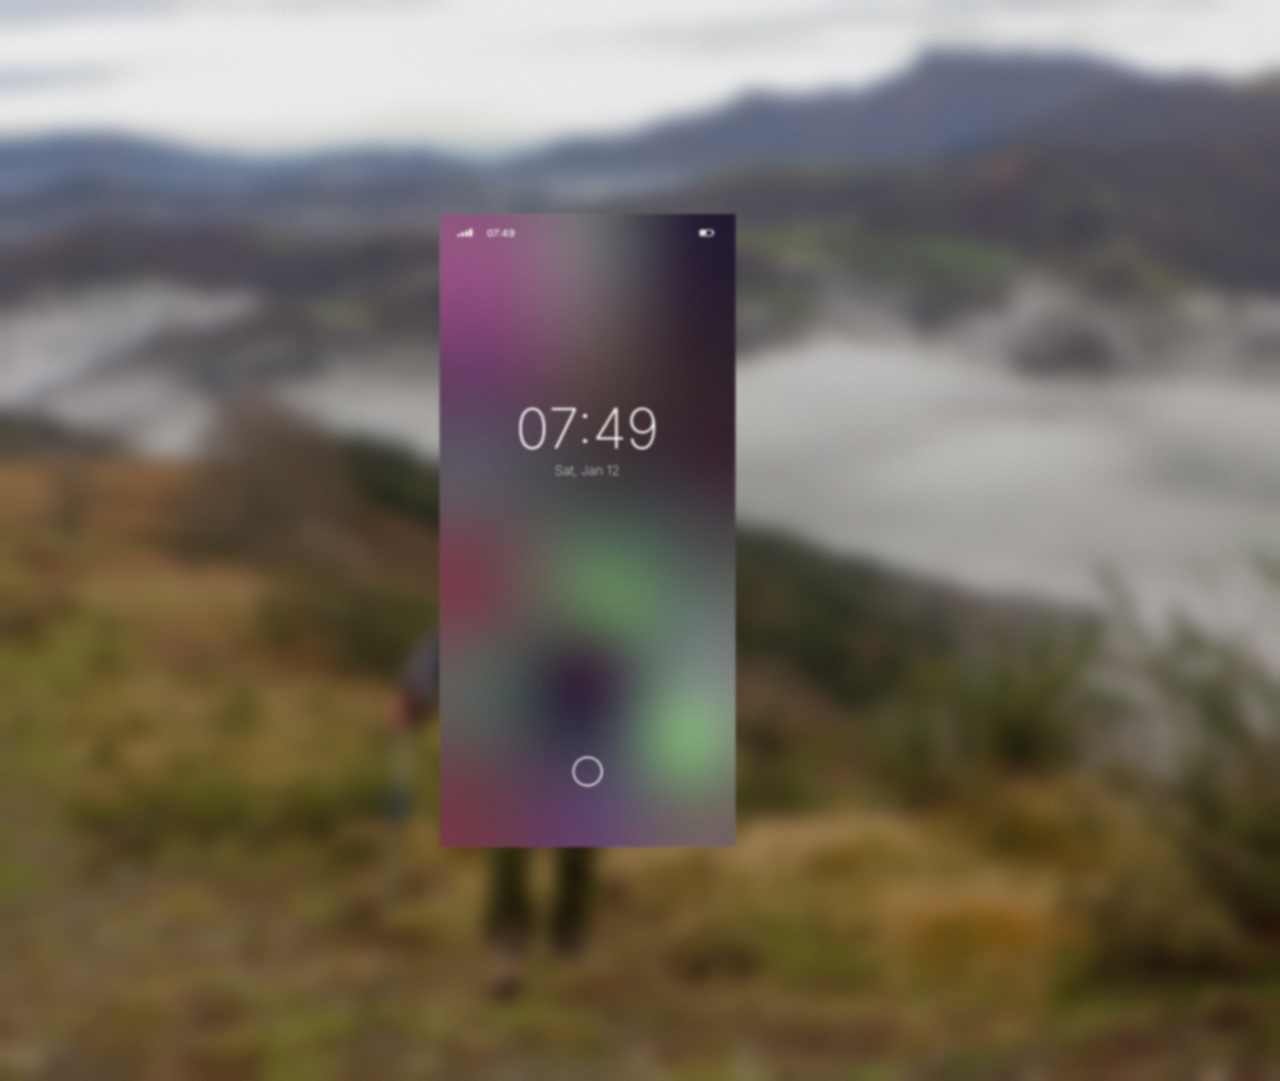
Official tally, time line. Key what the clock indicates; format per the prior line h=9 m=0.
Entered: h=7 m=49
